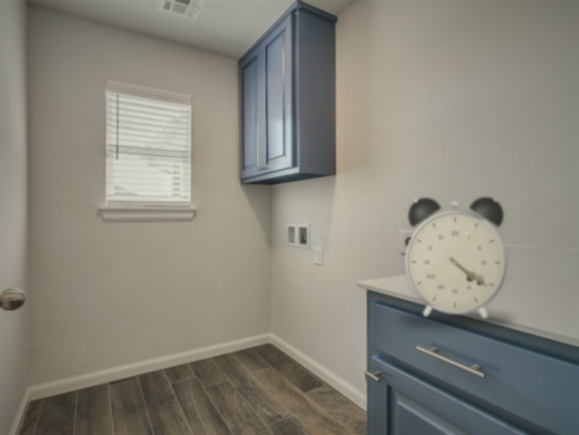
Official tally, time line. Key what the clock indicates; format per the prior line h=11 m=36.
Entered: h=4 m=21
